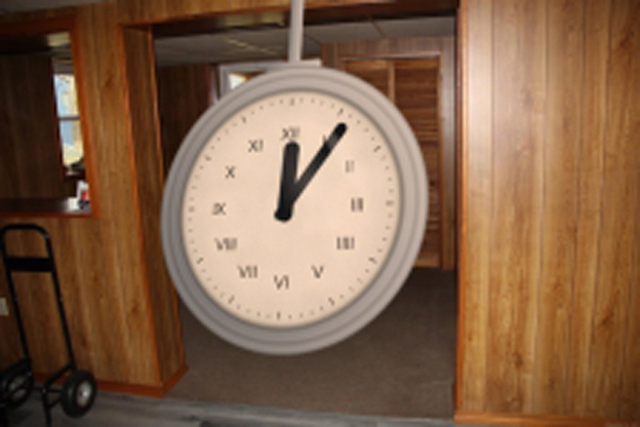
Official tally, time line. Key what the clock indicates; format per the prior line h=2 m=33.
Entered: h=12 m=6
